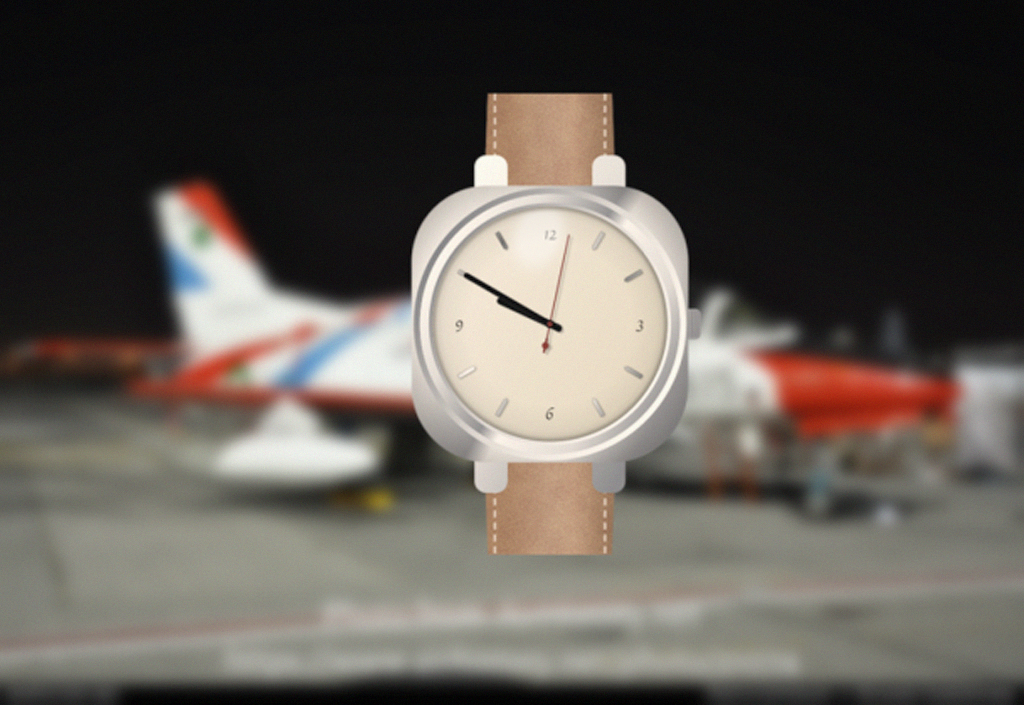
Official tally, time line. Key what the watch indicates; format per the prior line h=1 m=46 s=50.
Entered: h=9 m=50 s=2
